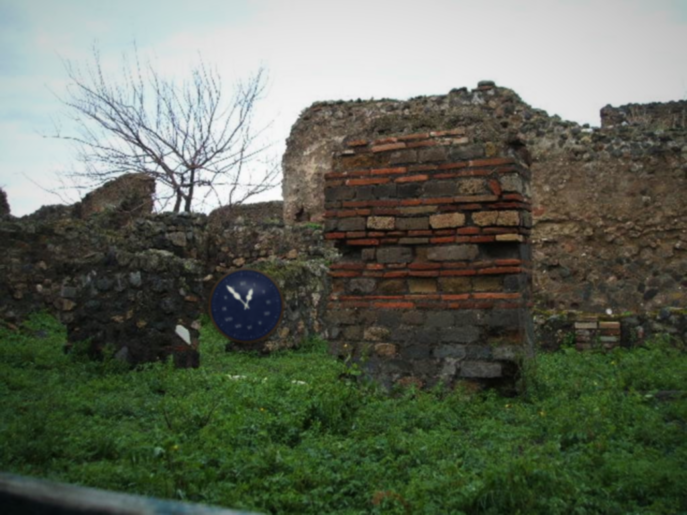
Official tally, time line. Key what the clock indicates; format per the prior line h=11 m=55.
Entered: h=12 m=54
